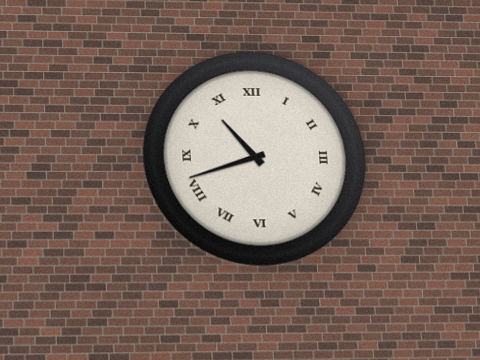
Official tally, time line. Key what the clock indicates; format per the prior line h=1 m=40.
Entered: h=10 m=42
